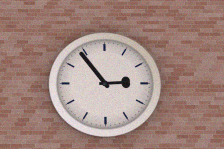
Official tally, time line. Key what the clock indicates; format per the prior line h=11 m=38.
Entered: h=2 m=54
